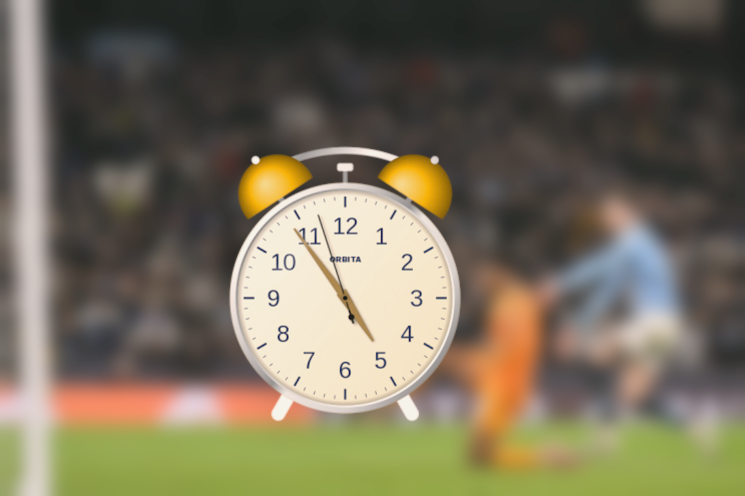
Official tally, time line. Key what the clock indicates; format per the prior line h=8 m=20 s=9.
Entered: h=4 m=53 s=57
